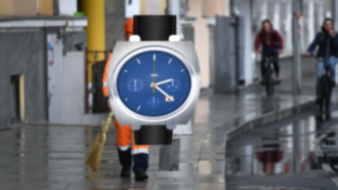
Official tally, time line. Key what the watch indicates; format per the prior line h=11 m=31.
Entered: h=2 m=22
